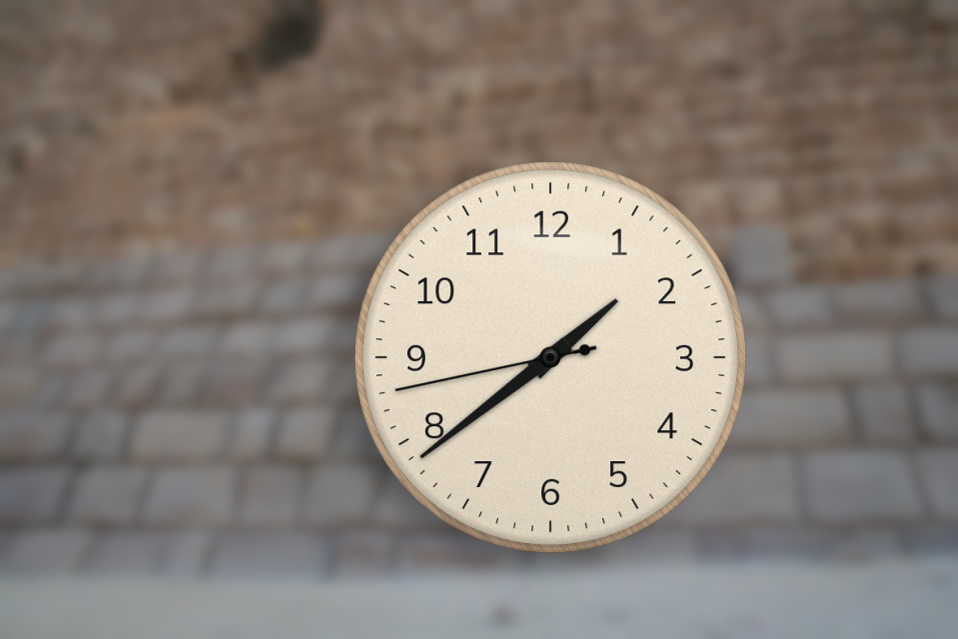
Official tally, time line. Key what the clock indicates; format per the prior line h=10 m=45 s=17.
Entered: h=1 m=38 s=43
